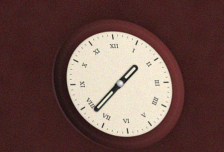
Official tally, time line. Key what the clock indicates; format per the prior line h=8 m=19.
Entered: h=1 m=38
